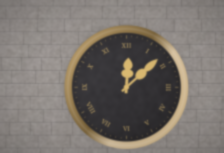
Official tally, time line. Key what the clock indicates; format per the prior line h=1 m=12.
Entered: h=12 m=8
